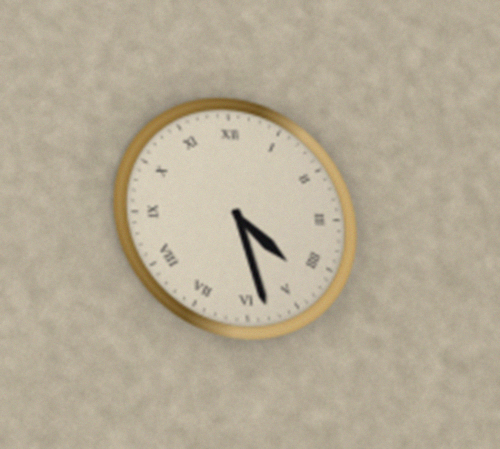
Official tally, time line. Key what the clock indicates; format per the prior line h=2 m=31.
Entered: h=4 m=28
